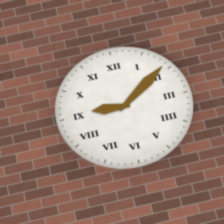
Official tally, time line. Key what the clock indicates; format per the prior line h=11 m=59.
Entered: h=9 m=9
